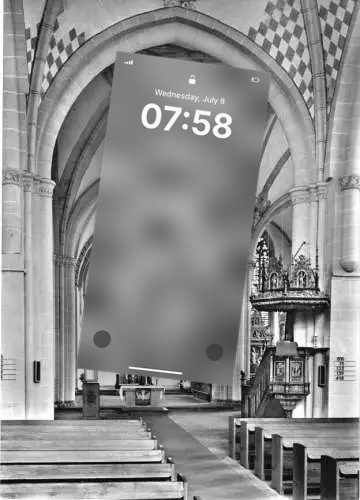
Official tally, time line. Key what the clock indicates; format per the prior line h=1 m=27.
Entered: h=7 m=58
